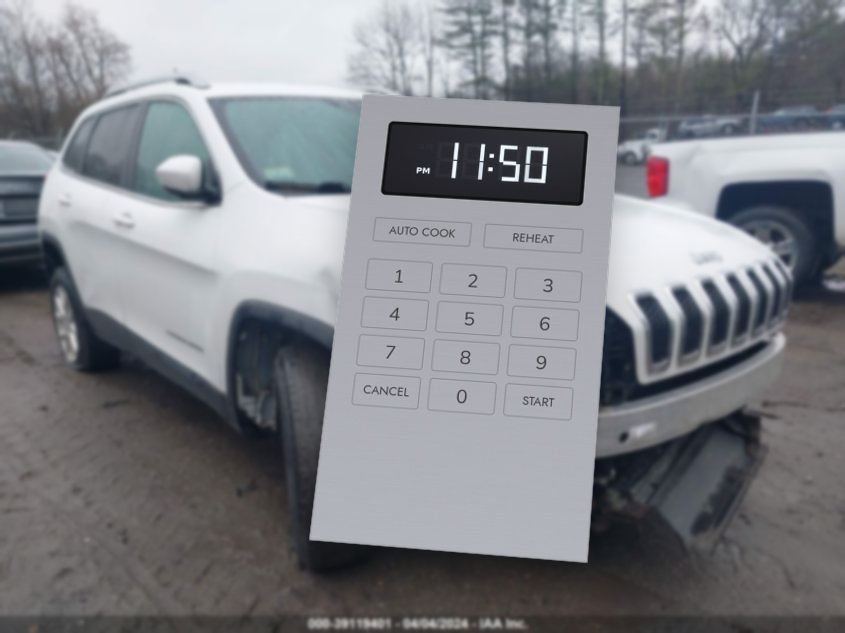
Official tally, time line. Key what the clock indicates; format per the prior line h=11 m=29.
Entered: h=11 m=50
